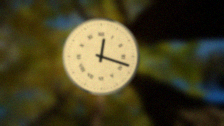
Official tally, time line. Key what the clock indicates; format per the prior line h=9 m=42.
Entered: h=12 m=18
